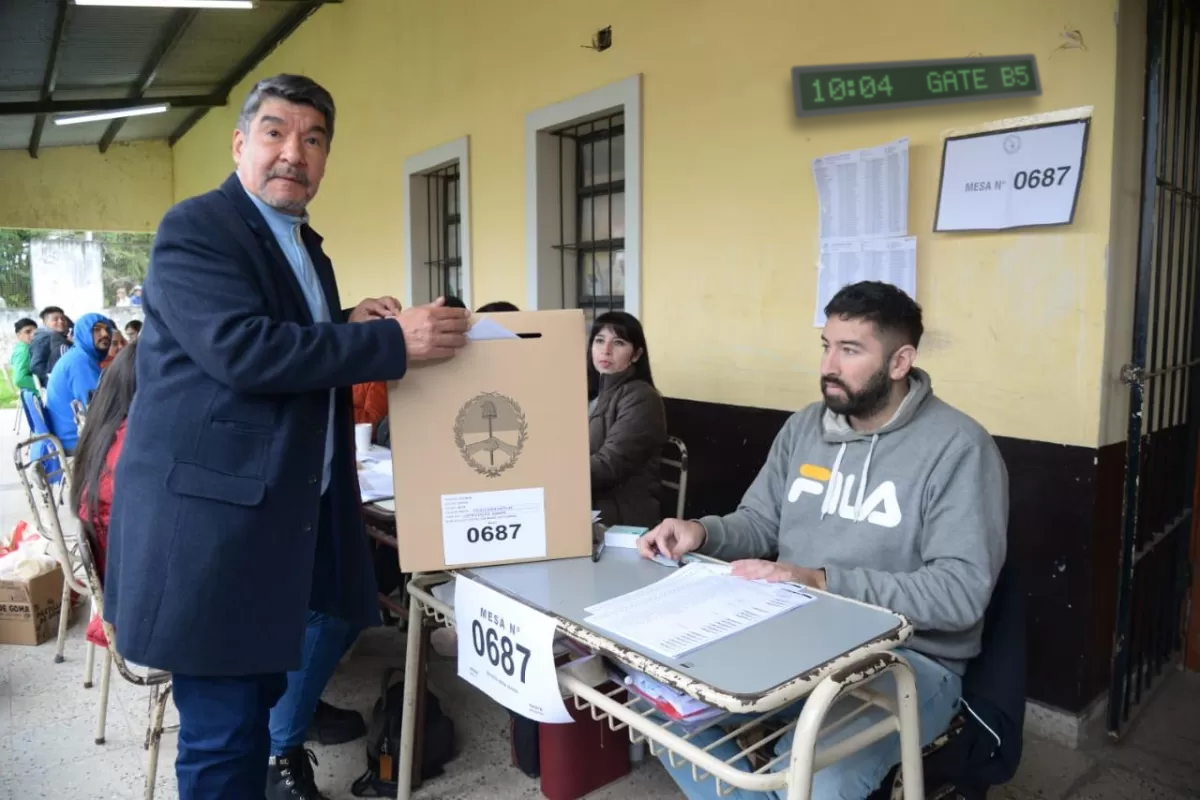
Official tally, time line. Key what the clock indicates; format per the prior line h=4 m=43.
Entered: h=10 m=4
